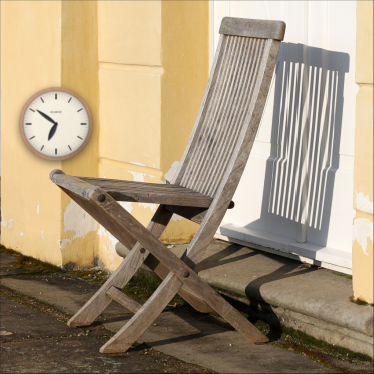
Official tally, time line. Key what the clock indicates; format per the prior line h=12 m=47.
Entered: h=6 m=51
